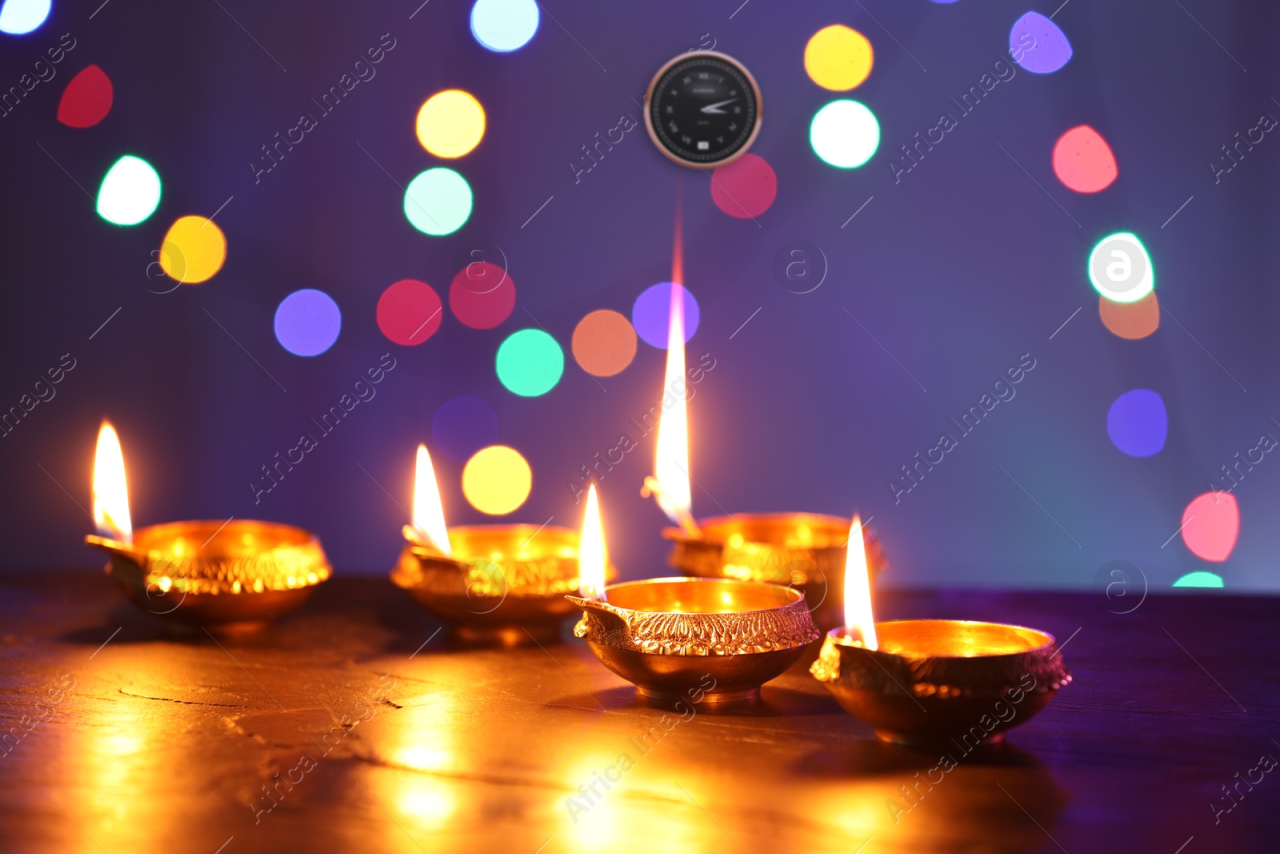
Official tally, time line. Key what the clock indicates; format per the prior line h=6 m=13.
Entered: h=3 m=12
